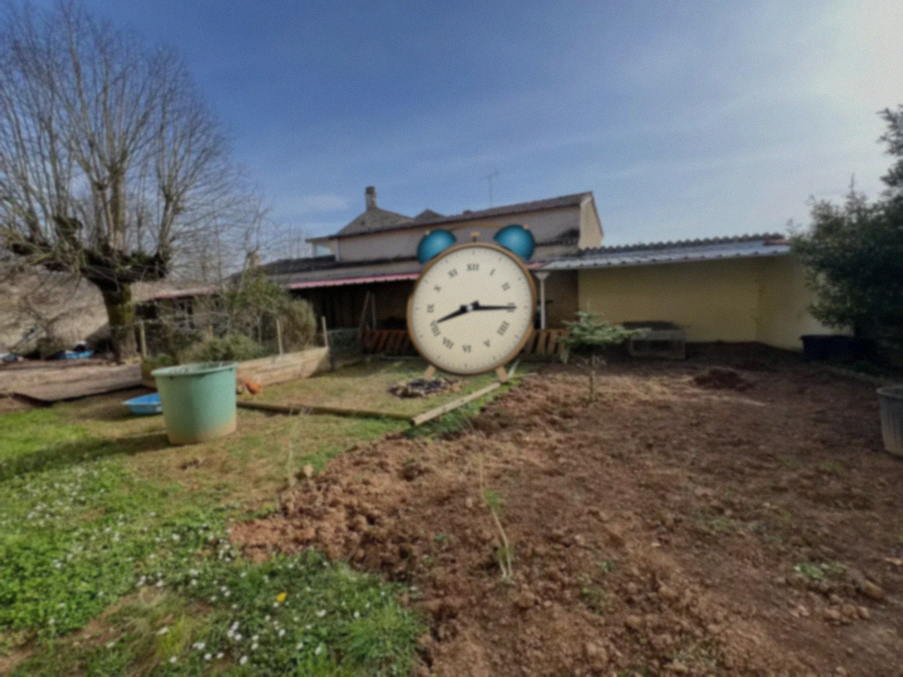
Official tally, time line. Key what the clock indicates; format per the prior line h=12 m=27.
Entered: h=8 m=15
